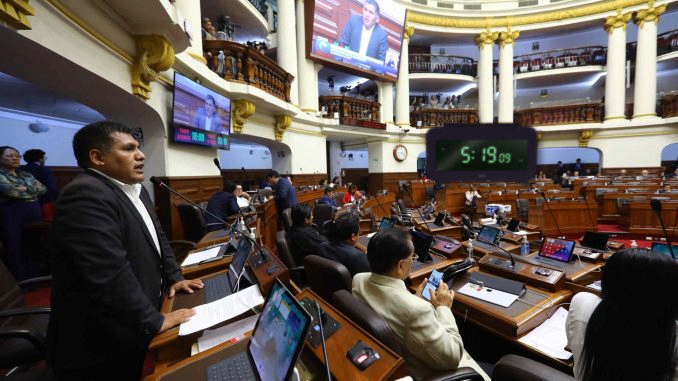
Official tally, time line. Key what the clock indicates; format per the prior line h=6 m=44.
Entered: h=5 m=19
